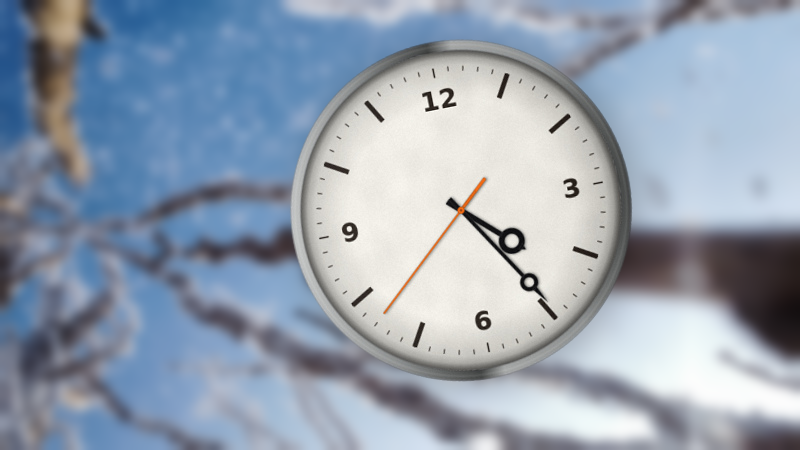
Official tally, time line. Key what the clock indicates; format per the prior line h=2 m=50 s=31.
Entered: h=4 m=24 s=38
